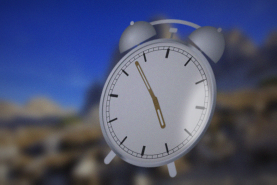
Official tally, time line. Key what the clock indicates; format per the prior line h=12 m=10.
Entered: h=4 m=53
